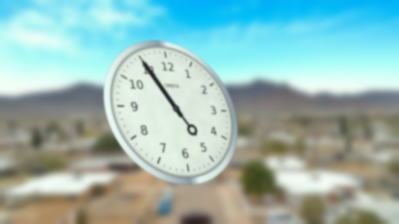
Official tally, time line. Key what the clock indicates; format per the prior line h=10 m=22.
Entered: h=4 m=55
